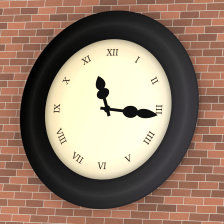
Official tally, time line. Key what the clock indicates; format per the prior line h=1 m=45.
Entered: h=11 m=16
